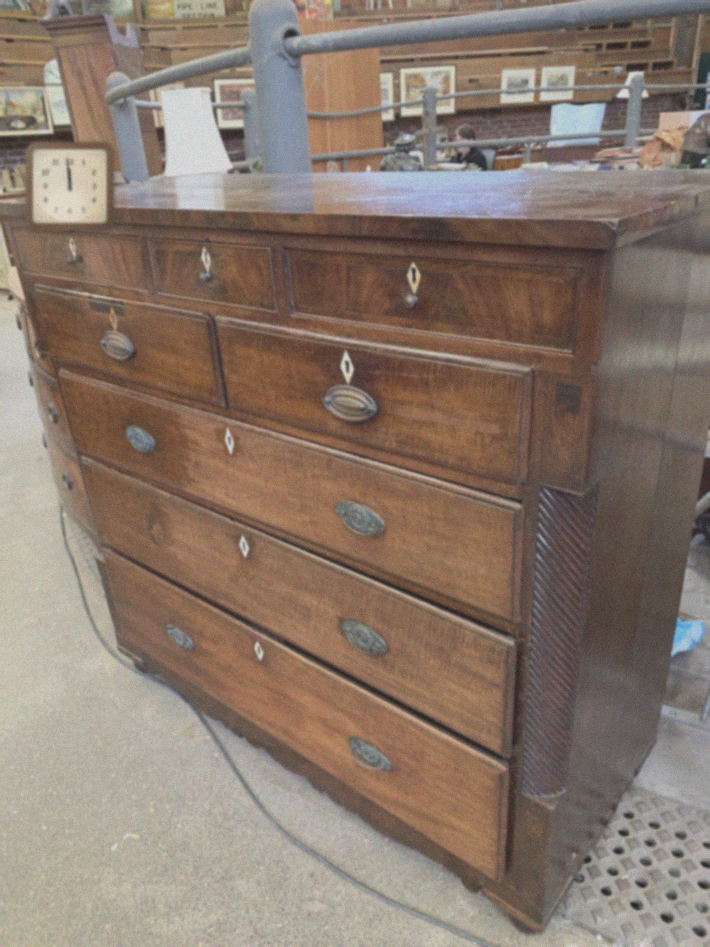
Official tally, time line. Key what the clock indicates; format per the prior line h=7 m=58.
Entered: h=11 m=59
